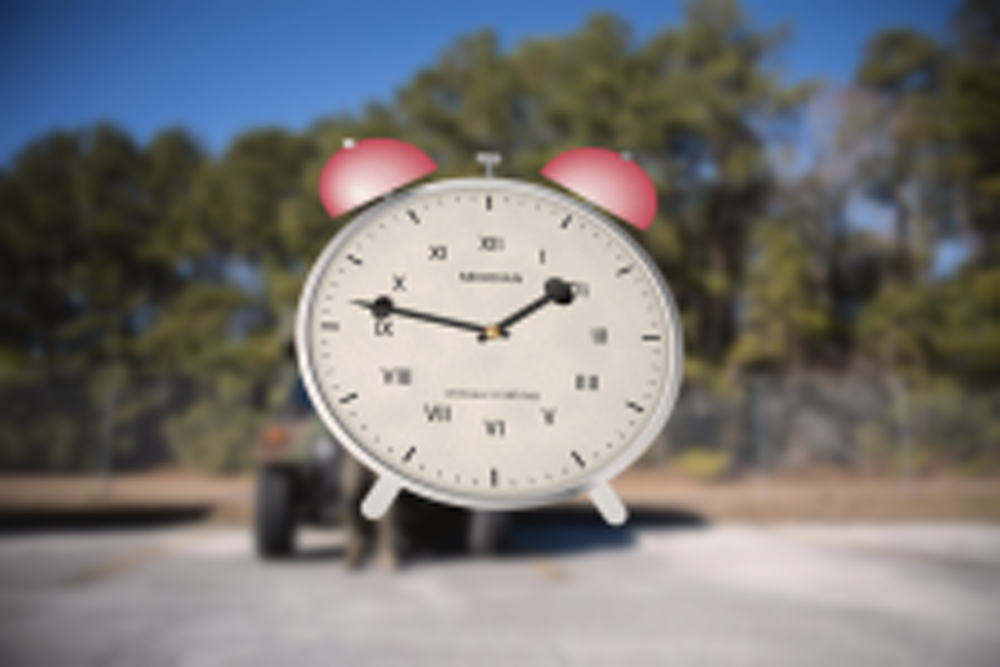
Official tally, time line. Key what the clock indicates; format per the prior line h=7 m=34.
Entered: h=1 m=47
